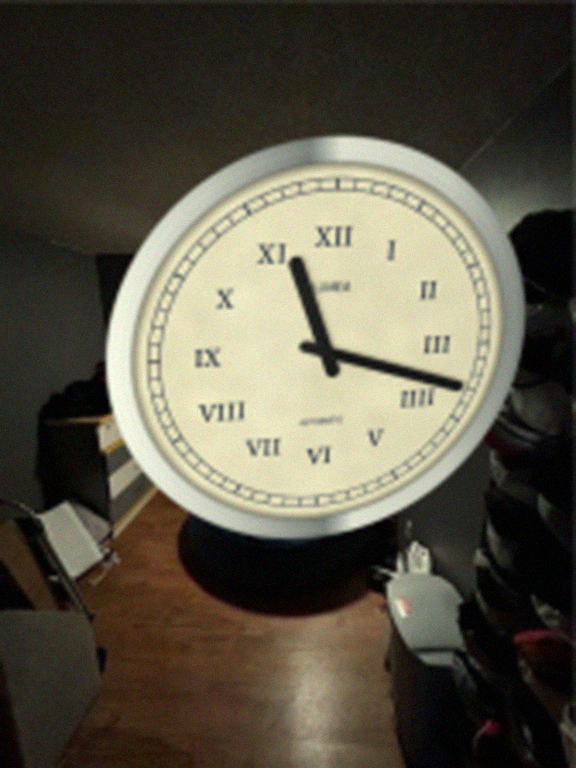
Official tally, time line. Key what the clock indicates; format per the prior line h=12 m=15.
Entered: h=11 m=18
